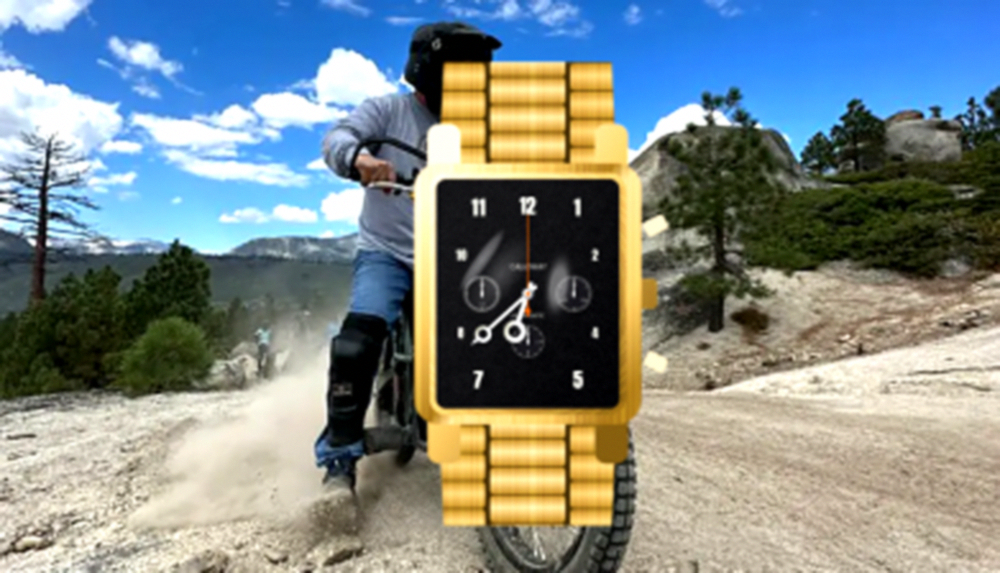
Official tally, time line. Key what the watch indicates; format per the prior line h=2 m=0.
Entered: h=6 m=38
